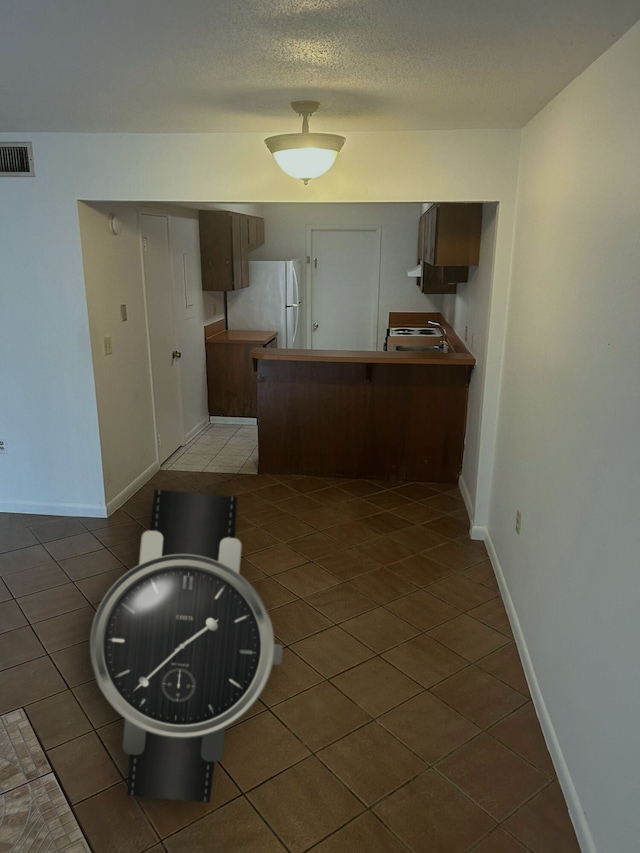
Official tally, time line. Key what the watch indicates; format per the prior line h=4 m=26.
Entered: h=1 m=37
